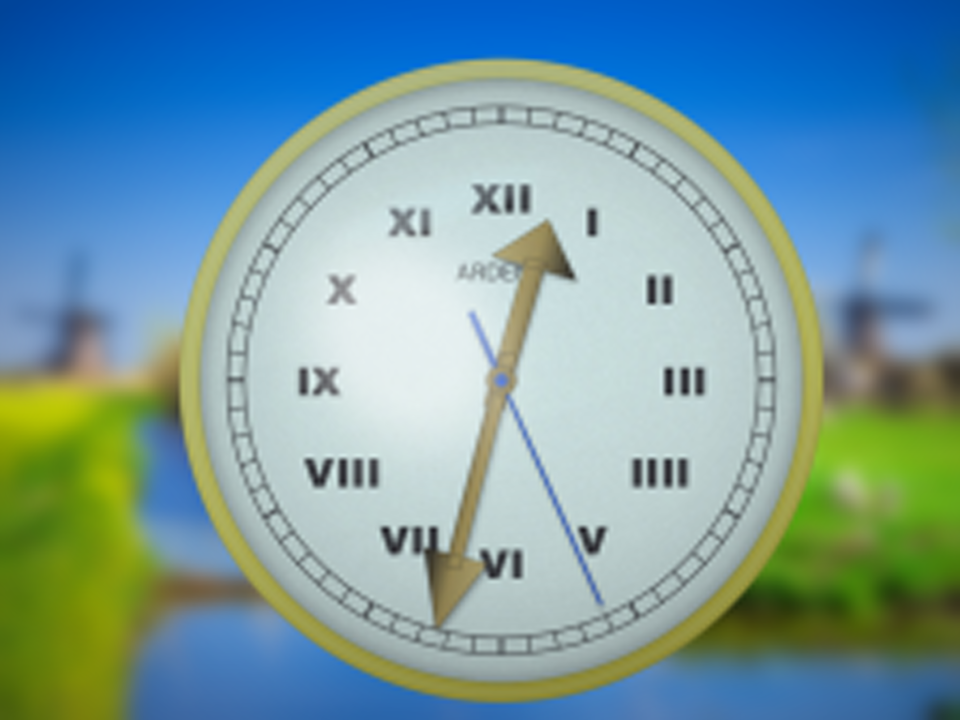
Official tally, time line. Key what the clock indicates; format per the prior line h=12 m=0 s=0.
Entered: h=12 m=32 s=26
